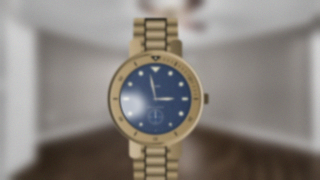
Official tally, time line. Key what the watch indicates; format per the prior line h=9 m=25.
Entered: h=2 m=58
